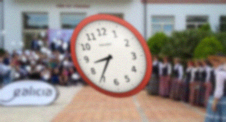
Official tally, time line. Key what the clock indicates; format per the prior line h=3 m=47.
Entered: h=8 m=36
